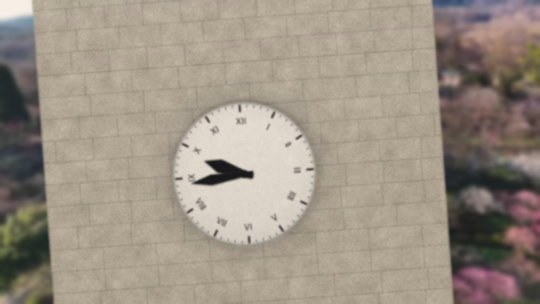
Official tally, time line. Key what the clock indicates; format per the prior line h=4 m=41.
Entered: h=9 m=44
